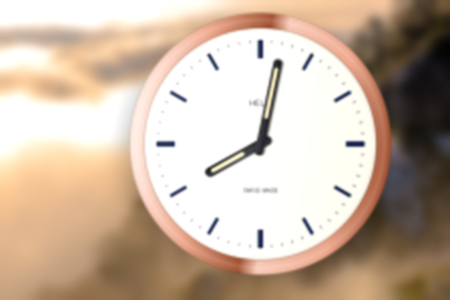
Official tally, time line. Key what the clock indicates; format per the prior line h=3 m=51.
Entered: h=8 m=2
